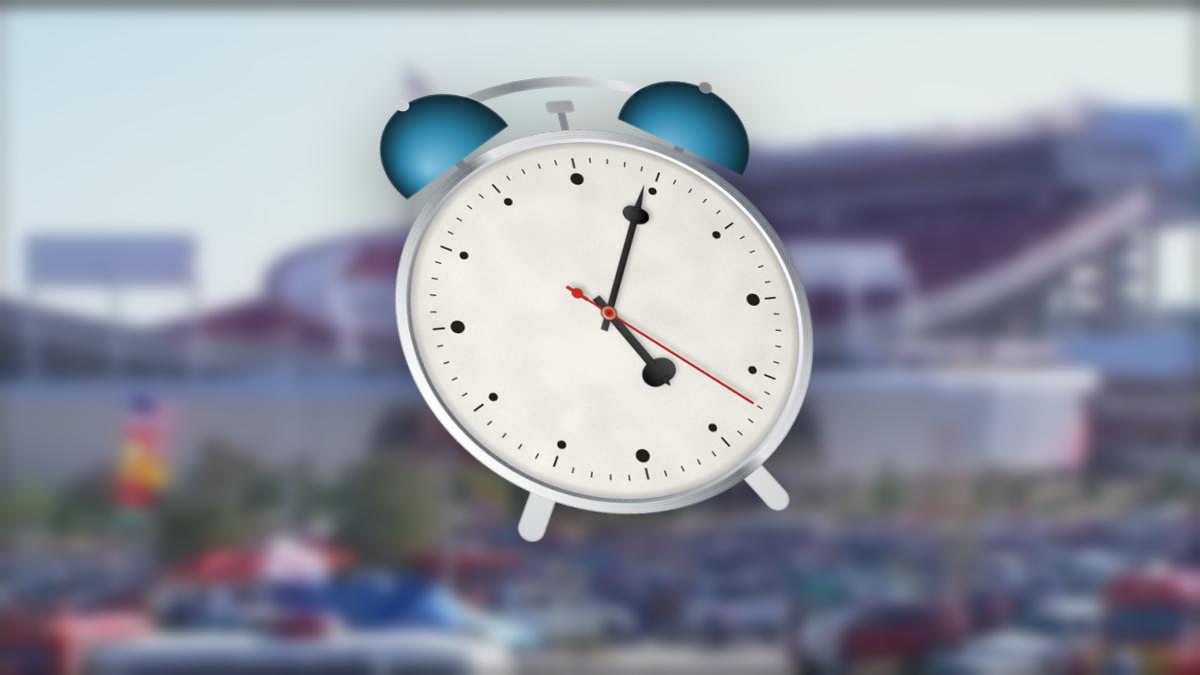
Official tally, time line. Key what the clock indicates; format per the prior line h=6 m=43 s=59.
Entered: h=5 m=4 s=22
